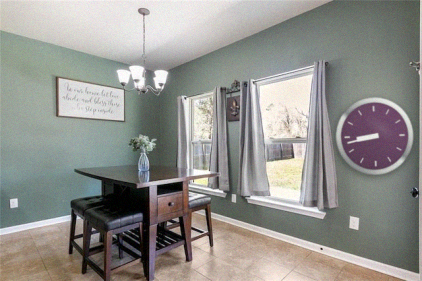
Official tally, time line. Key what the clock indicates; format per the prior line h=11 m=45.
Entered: h=8 m=43
